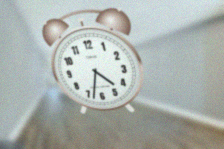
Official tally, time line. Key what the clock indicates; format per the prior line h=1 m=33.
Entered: h=4 m=33
